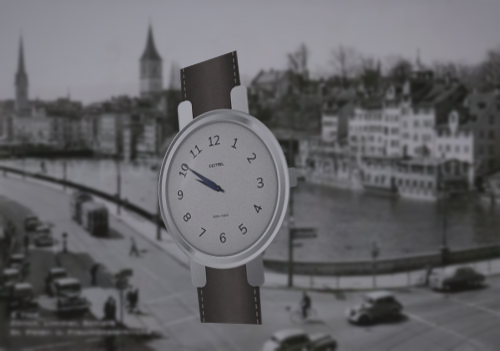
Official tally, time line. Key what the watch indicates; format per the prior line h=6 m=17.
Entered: h=9 m=51
